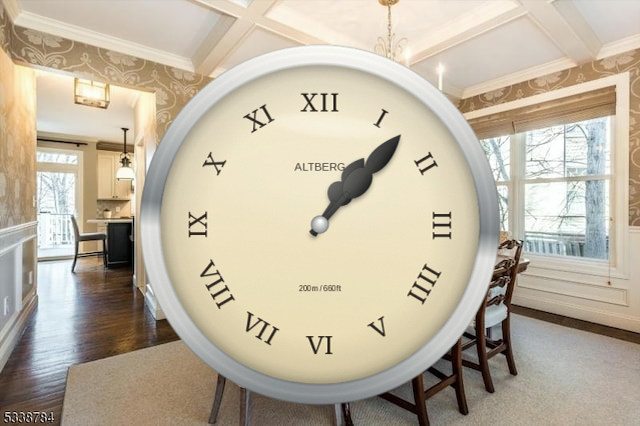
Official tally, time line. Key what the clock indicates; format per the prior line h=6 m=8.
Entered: h=1 m=7
